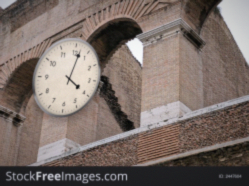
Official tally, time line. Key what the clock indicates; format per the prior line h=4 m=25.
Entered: h=4 m=2
